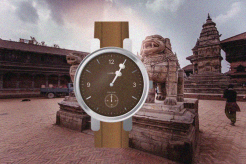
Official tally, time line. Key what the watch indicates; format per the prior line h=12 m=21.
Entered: h=1 m=5
